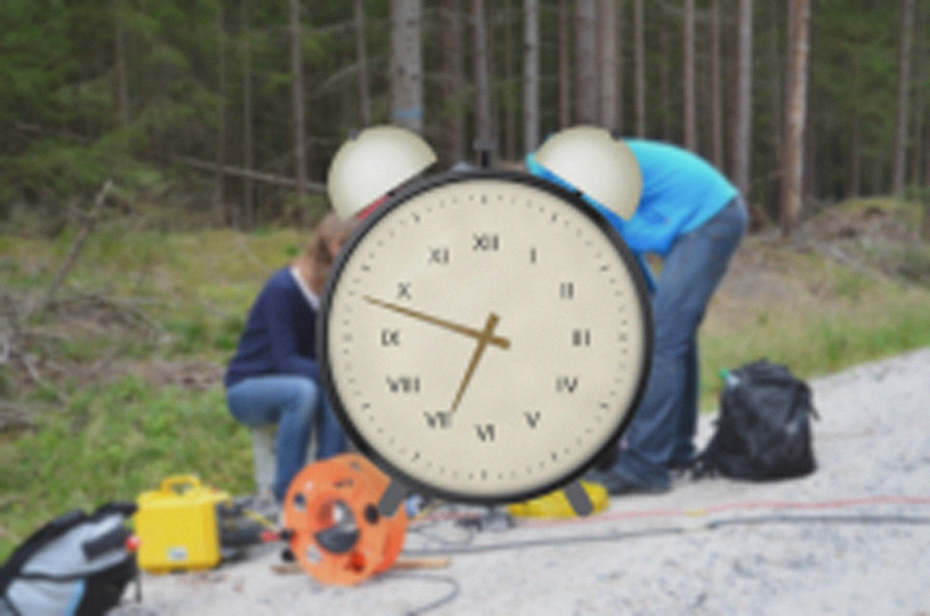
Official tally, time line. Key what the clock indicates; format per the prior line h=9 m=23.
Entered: h=6 m=48
